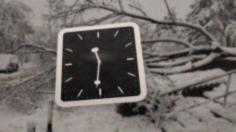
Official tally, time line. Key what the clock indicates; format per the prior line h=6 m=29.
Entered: h=11 m=31
